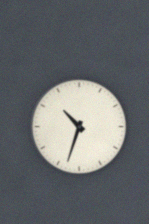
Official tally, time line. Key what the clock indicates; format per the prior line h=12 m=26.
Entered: h=10 m=33
